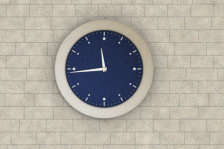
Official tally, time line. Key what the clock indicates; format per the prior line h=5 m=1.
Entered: h=11 m=44
